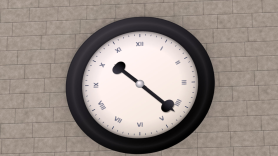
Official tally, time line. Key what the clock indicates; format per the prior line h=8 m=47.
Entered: h=10 m=22
